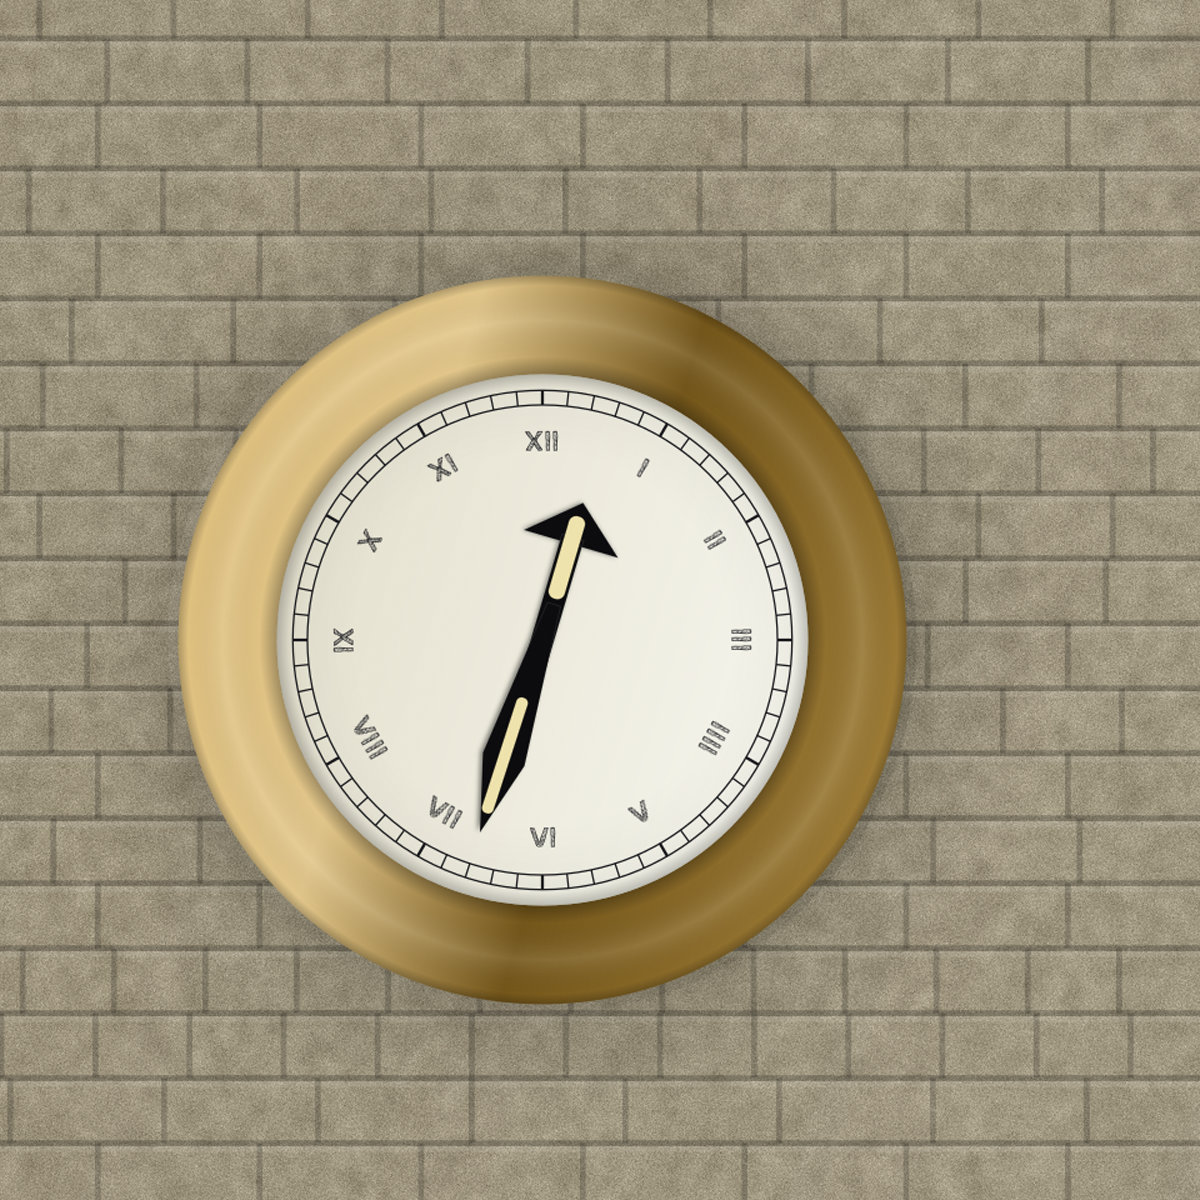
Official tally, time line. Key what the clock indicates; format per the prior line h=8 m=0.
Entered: h=12 m=33
